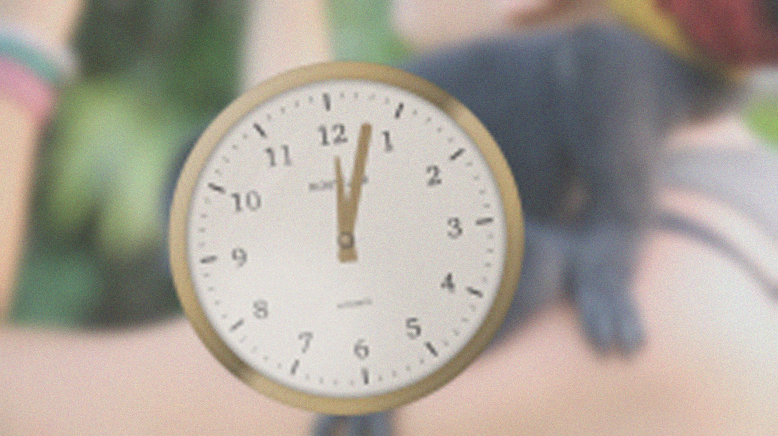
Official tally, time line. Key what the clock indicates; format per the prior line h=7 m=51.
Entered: h=12 m=3
